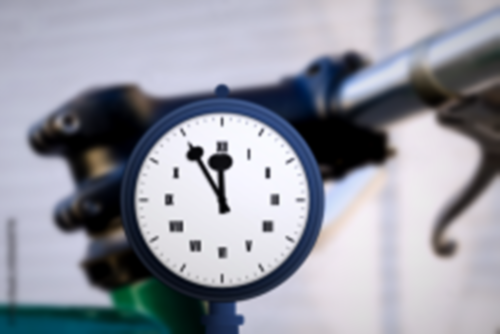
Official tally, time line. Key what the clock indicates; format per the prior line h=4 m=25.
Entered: h=11 m=55
